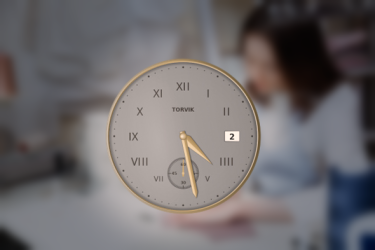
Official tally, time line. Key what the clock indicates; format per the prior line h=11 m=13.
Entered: h=4 m=28
